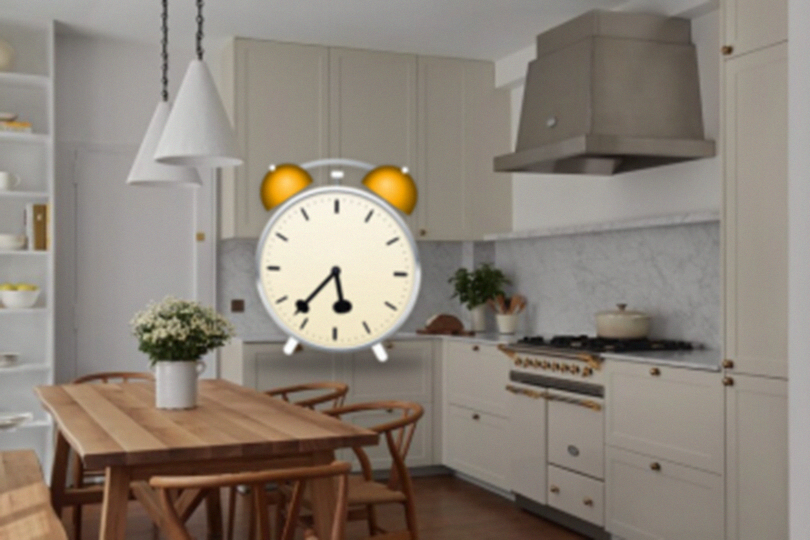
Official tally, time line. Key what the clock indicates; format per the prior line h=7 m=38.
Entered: h=5 m=37
